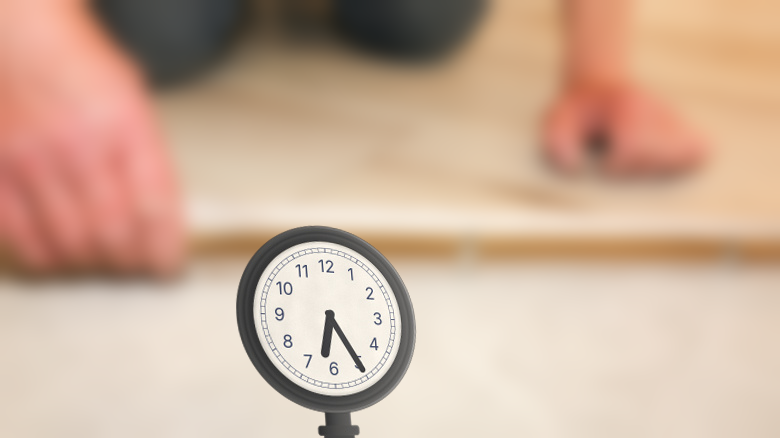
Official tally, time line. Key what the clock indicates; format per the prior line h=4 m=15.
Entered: h=6 m=25
